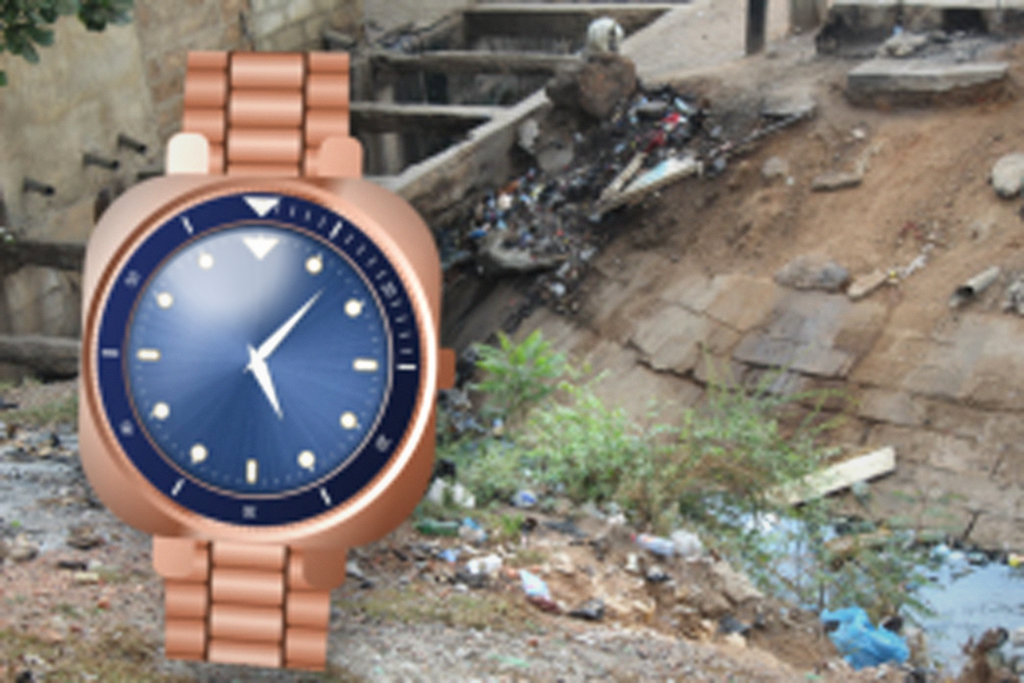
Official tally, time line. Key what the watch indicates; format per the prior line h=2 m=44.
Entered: h=5 m=7
